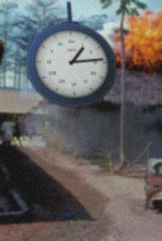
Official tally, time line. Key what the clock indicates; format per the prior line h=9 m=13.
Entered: h=1 m=14
